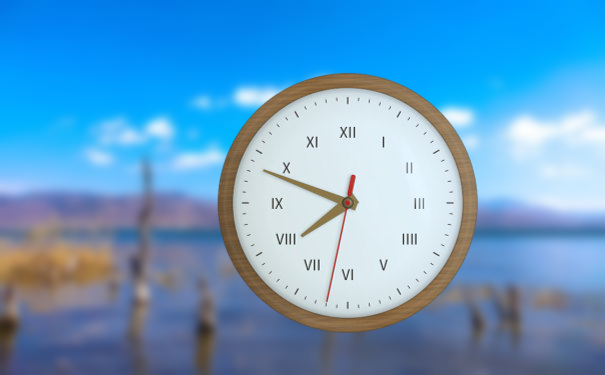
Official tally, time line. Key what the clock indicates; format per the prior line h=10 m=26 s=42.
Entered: h=7 m=48 s=32
